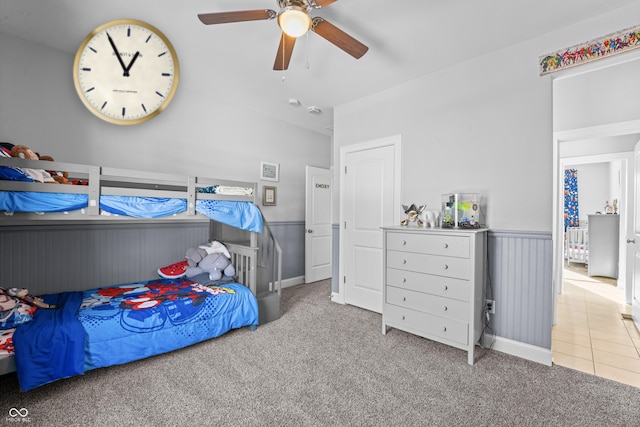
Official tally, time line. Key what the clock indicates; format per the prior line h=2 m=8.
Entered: h=12 m=55
